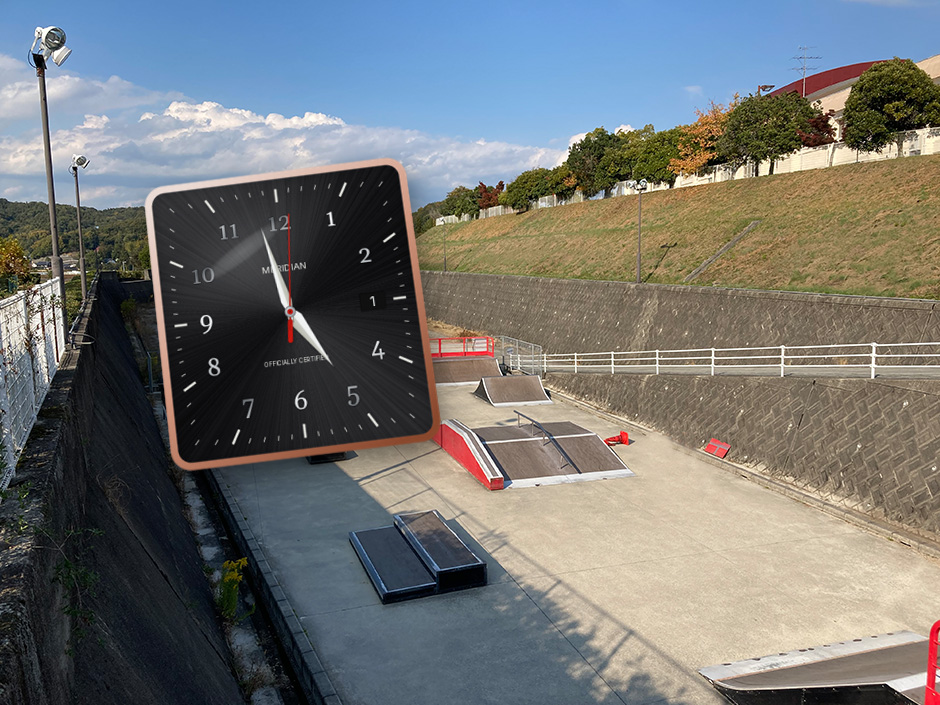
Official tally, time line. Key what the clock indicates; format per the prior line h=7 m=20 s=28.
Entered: h=4 m=58 s=1
